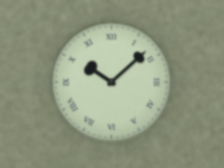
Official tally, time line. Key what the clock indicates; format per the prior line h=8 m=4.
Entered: h=10 m=8
